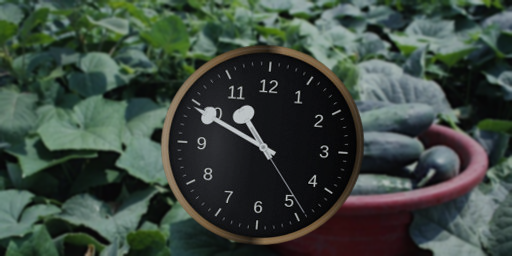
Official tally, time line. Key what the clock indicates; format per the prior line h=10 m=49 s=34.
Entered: h=10 m=49 s=24
